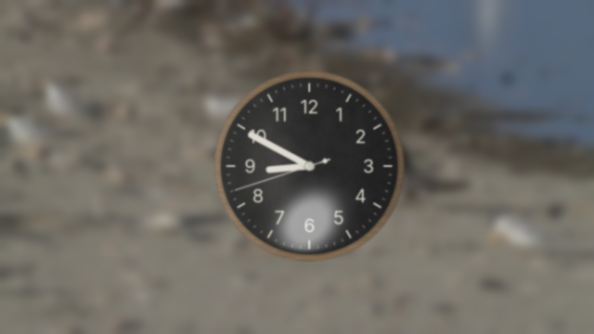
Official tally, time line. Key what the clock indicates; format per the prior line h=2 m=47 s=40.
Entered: h=8 m=49 s=42
